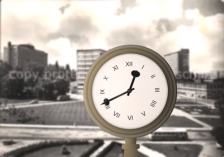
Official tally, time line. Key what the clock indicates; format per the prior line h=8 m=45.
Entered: h=12 m=41
